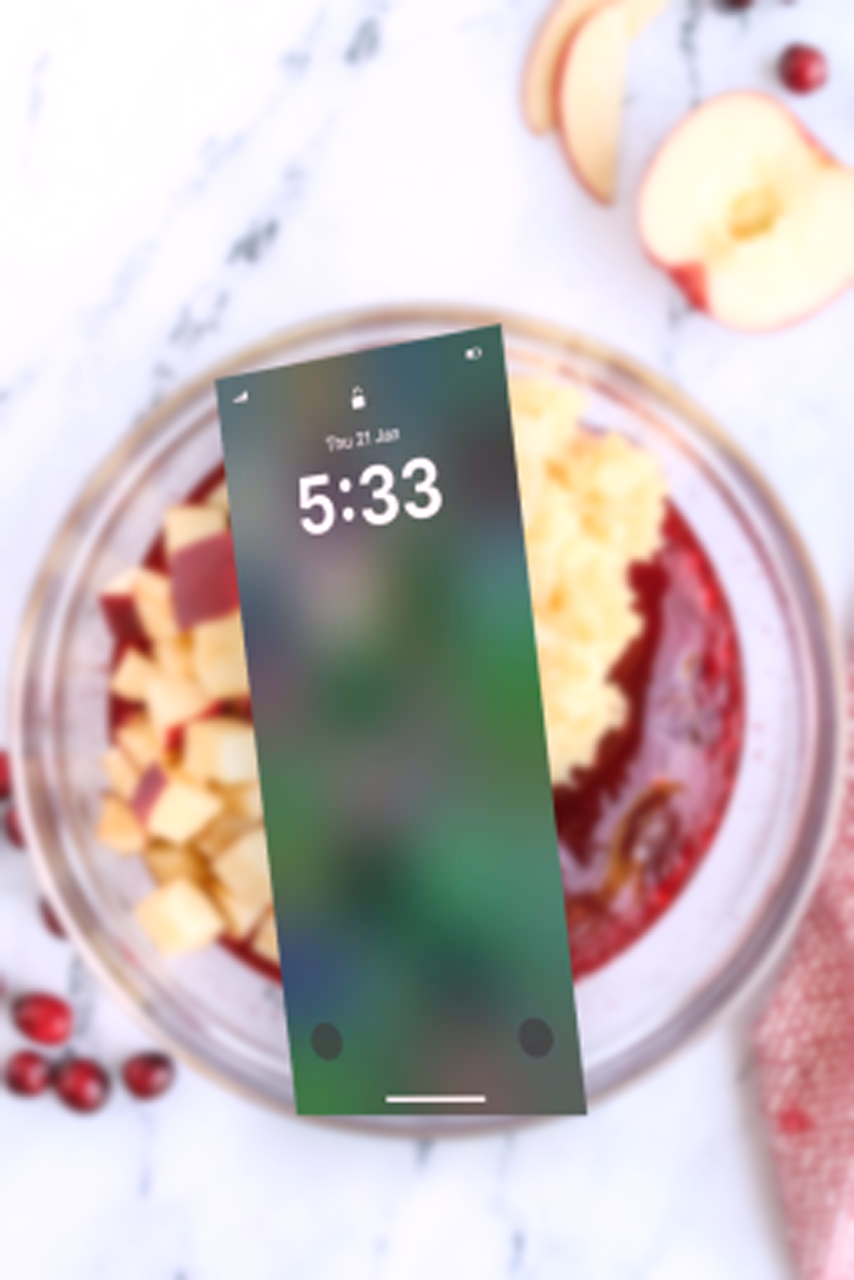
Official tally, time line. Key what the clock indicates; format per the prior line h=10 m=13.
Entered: h=5 m=33
